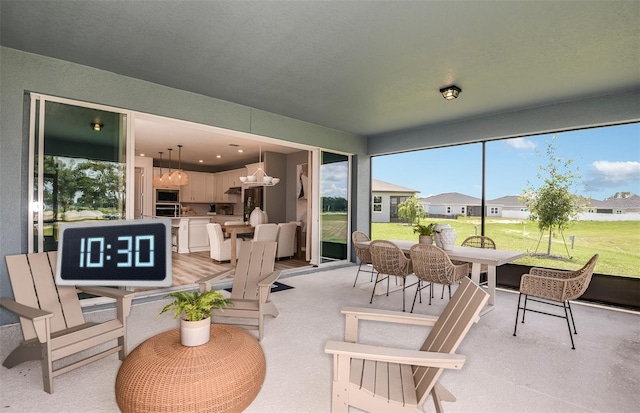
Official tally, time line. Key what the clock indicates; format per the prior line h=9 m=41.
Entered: h=10 m=30
